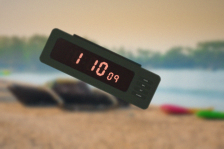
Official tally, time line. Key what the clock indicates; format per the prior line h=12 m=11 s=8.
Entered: h=1 m=10 s=9
